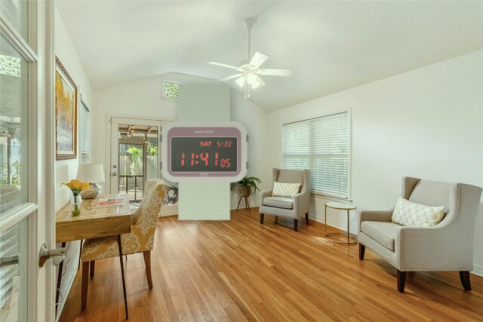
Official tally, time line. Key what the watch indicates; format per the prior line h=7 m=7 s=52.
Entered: h=11 m=41 s=5
